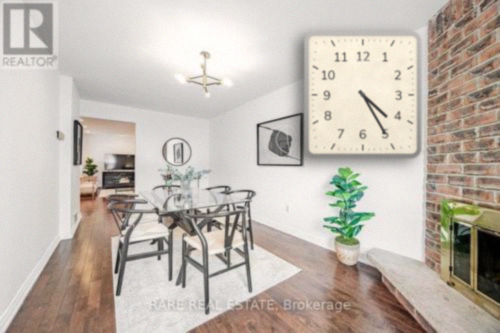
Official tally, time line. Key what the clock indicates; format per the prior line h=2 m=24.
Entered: h=4 m=25
